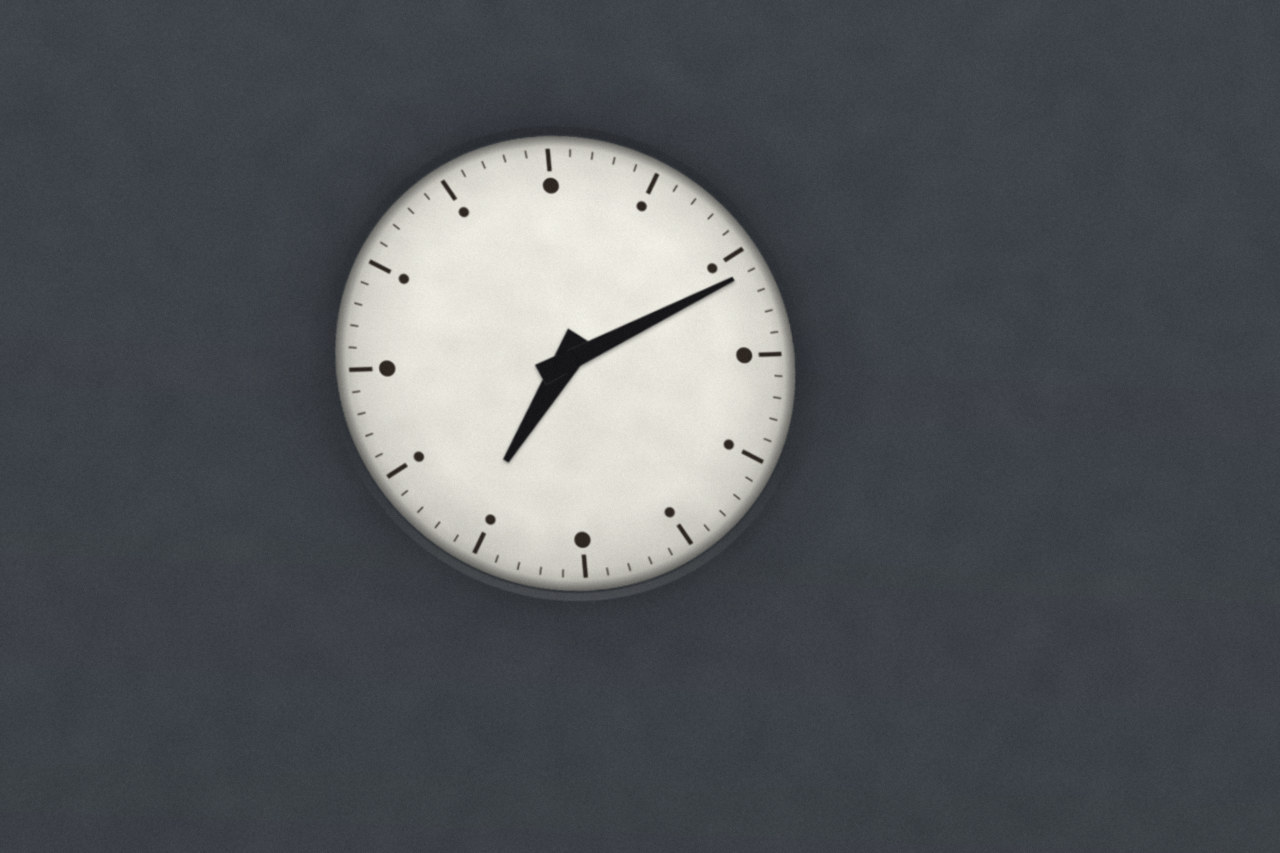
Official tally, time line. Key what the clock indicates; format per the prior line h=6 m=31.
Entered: h=7 m=11
